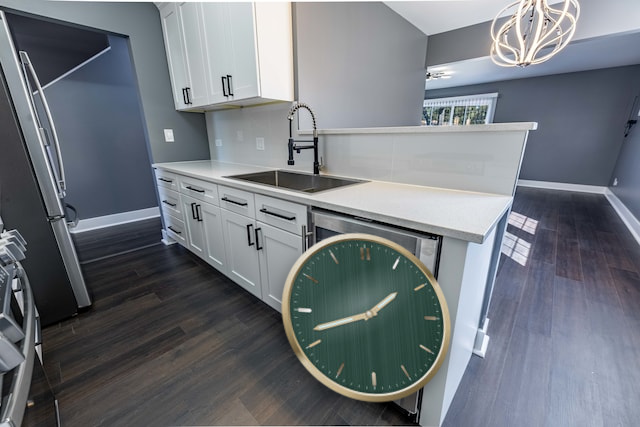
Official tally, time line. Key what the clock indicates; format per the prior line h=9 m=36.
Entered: h=1 m=42
